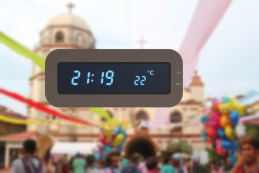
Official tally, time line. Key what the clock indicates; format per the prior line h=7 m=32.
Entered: h=21 m=19
